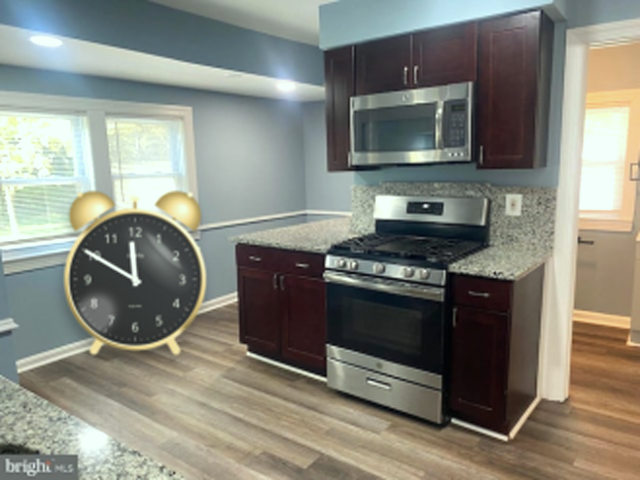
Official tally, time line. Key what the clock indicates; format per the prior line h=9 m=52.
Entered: h=11 m=50
